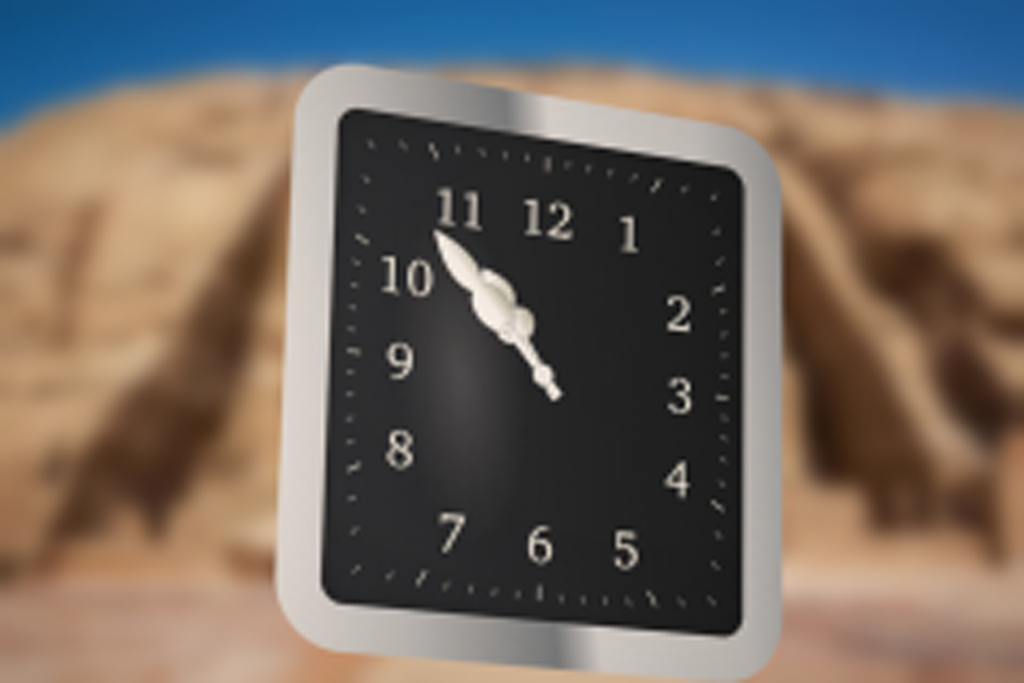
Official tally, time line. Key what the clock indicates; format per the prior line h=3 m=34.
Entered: h=10 m=53
